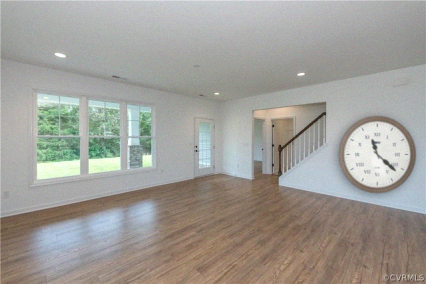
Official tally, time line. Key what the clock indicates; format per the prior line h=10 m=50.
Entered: h=11 m=22
